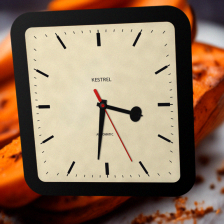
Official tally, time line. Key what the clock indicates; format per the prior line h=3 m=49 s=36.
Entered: h=3 m=31 s=26
